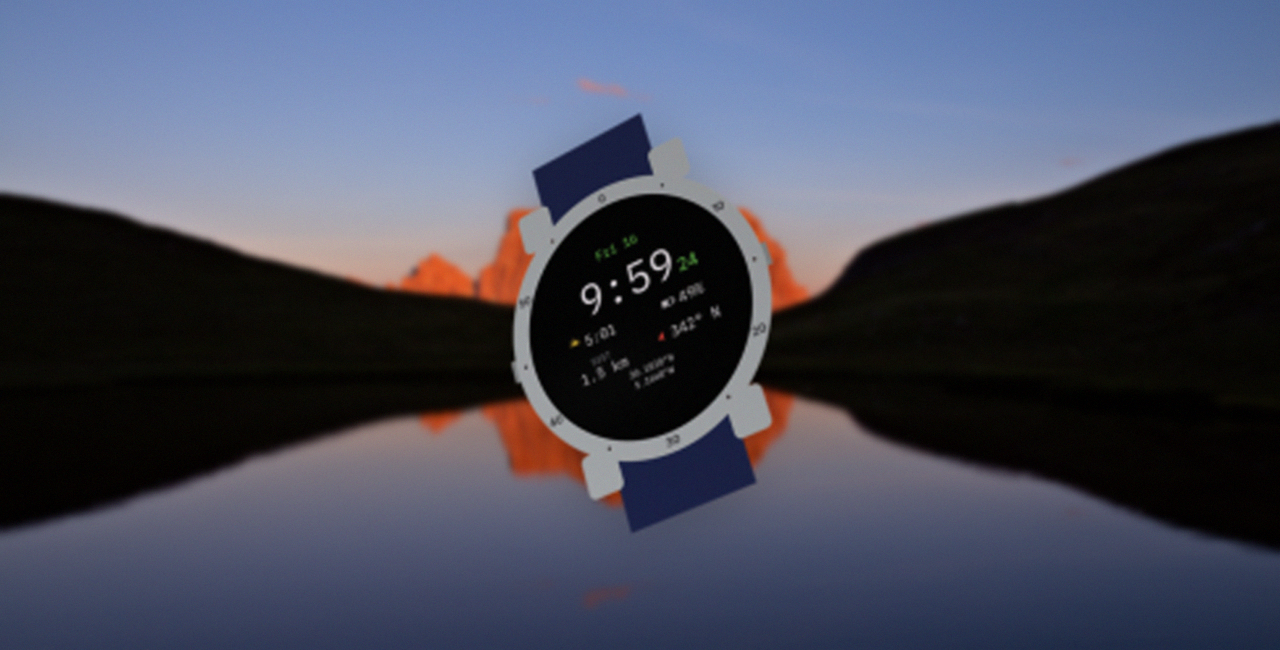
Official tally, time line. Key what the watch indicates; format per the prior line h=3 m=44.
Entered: h=9 m=59
